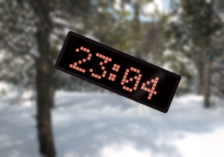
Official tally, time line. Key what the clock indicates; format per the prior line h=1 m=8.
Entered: h=23 m=4
